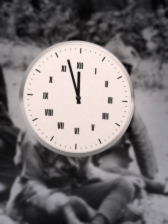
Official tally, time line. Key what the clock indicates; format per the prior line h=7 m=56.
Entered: h=11 m=57
